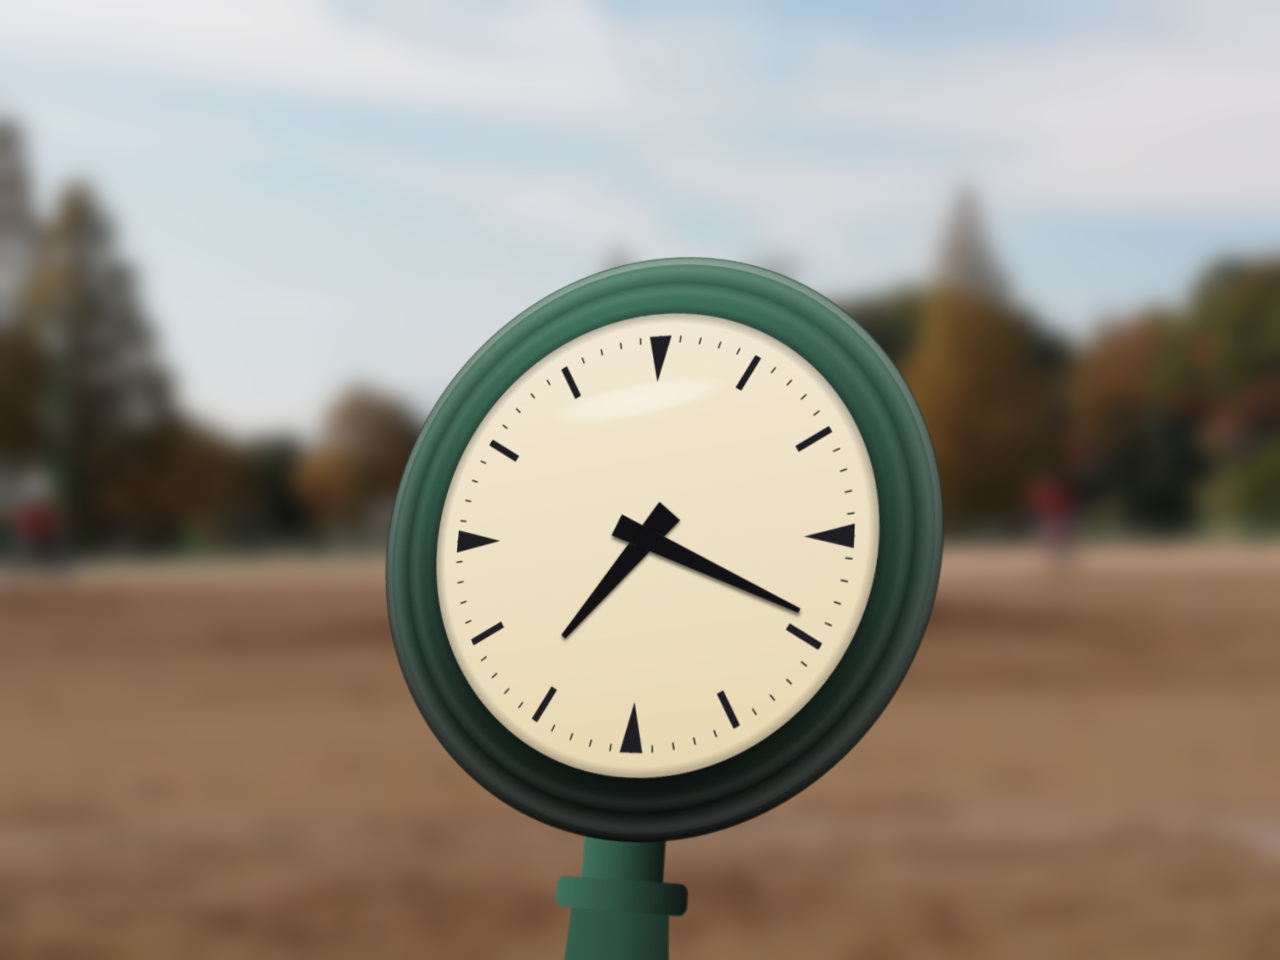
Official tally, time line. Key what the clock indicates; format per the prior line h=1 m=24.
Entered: h=7 m=19
